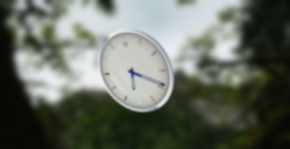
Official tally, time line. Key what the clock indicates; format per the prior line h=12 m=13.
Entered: h=6 m=19
